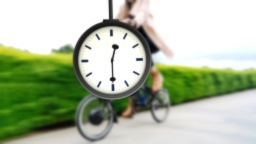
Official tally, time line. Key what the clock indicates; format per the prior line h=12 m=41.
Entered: h=12 m=30
